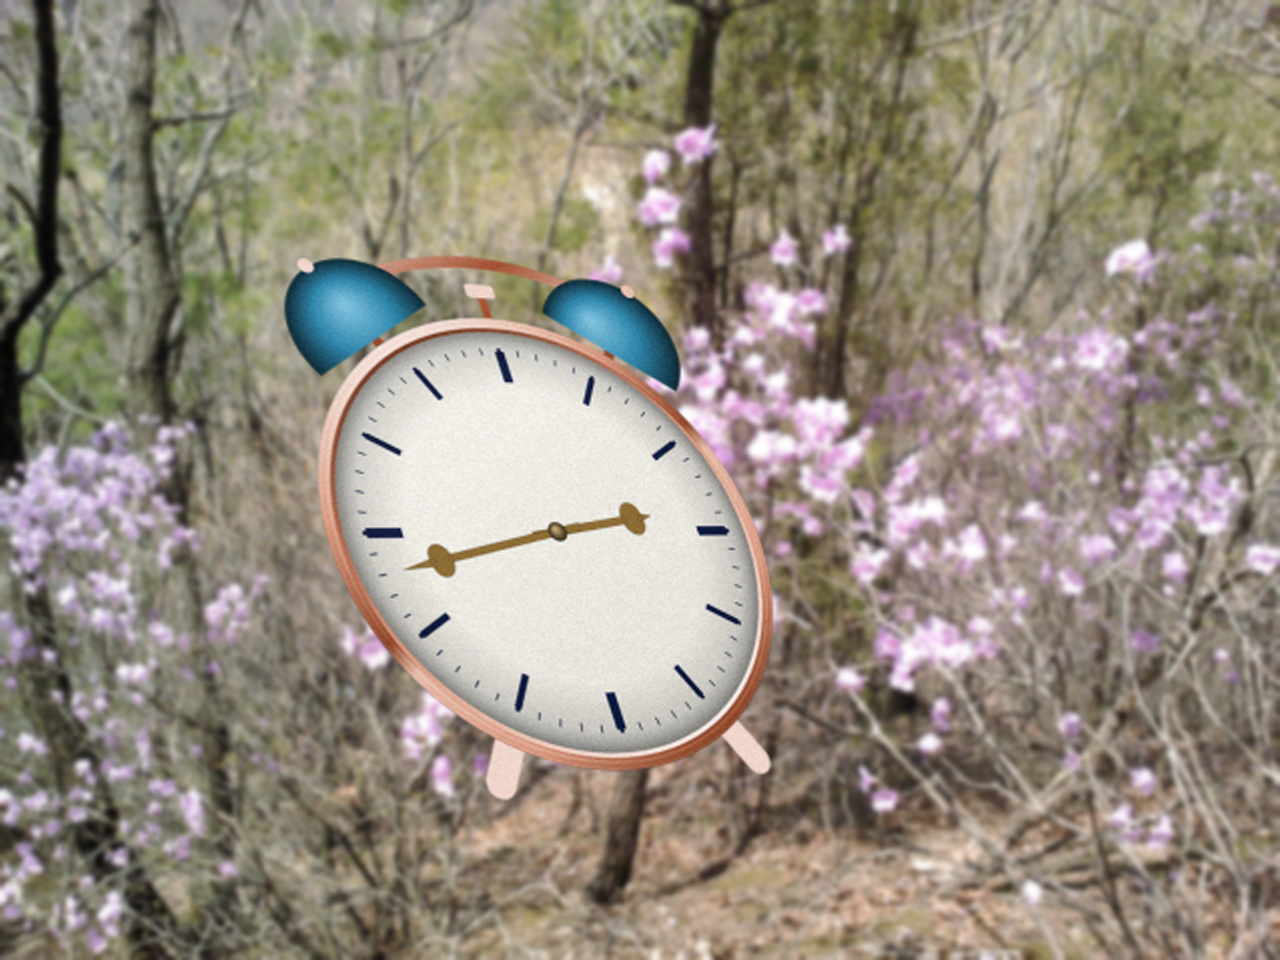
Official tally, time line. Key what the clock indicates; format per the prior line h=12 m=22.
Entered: h=2 m=43
